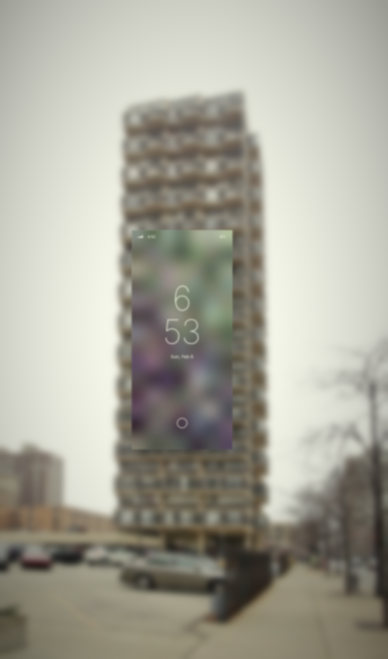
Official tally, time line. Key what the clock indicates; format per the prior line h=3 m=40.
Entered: h=6 m=53
